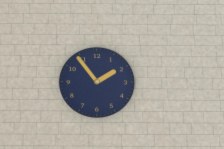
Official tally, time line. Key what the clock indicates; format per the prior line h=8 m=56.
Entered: h=1 m=54
